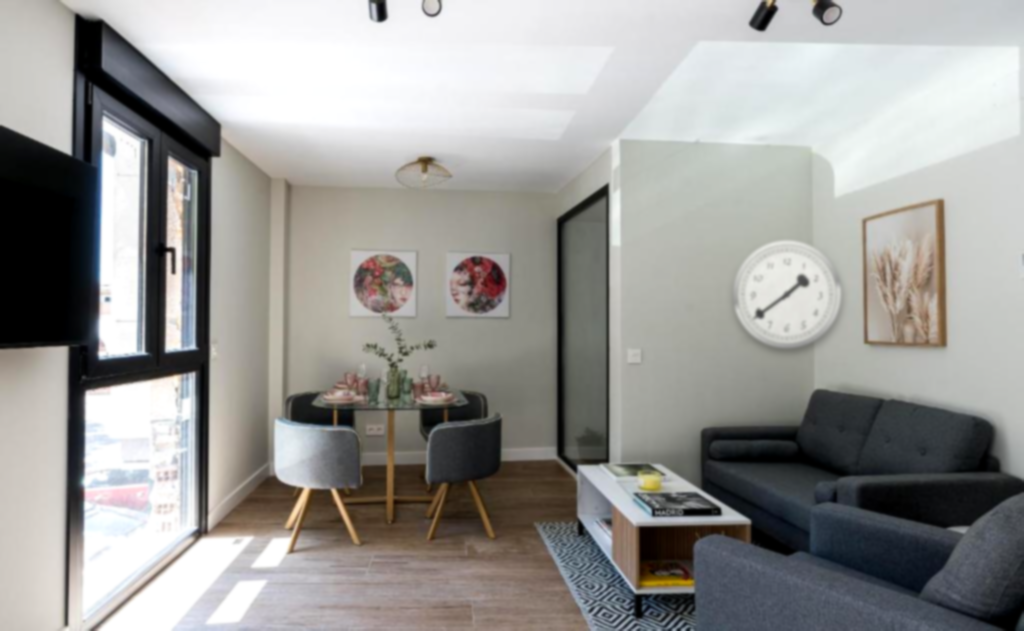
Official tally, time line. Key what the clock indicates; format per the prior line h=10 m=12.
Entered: h=1 m=39
